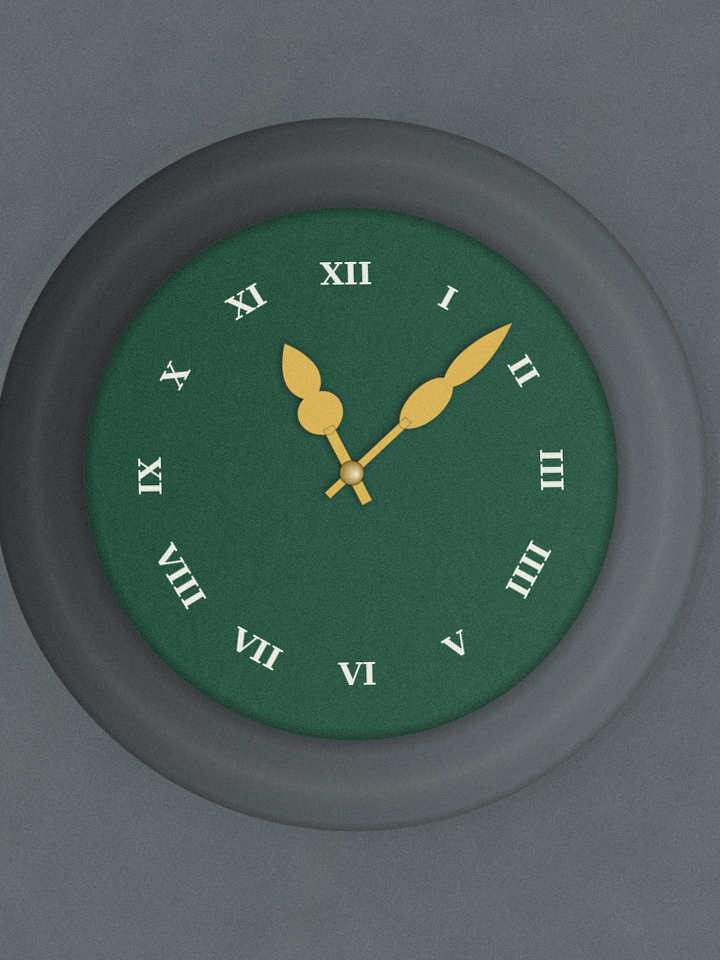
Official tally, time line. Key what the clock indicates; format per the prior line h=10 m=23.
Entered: h=11 m=8
